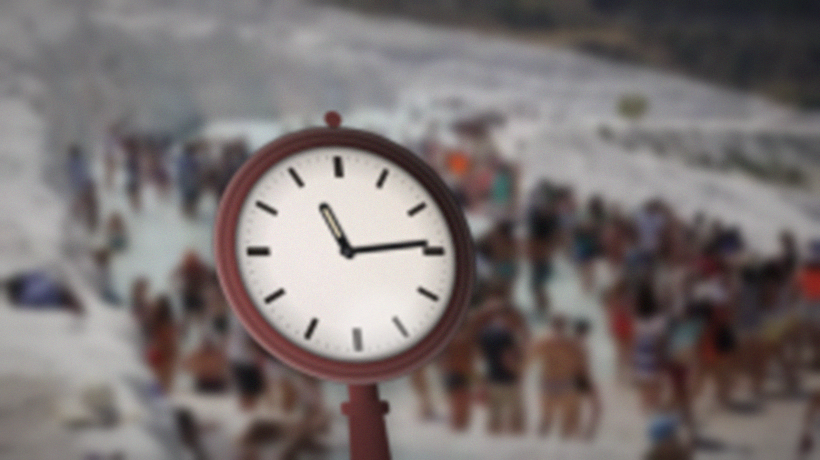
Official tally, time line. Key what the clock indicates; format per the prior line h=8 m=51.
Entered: h=11 m=14
